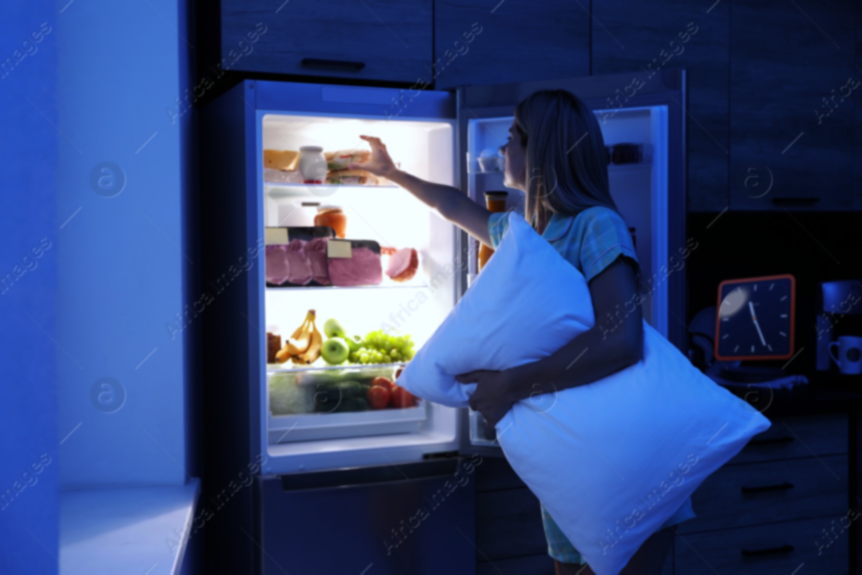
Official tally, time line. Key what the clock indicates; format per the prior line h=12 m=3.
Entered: h=11 m=26
